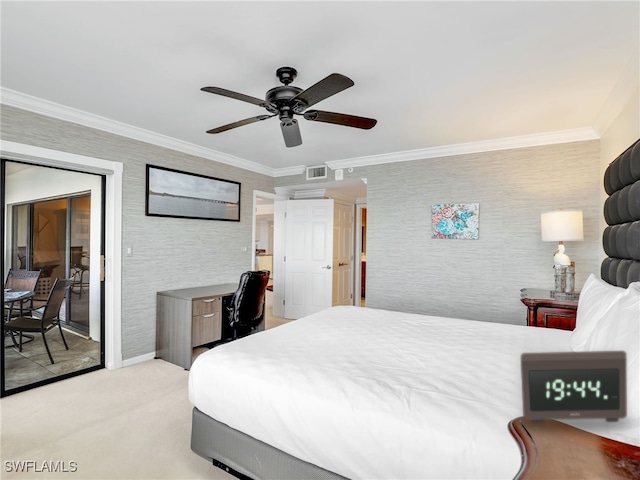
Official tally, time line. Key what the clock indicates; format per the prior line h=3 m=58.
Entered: h=19 m=44
